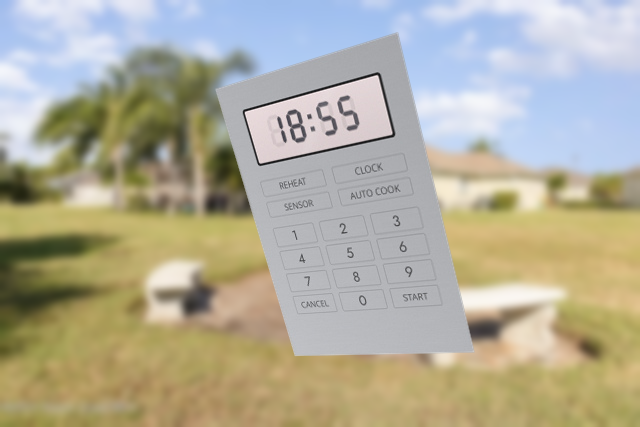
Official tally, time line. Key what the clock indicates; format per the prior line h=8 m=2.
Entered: h=18 m=55
